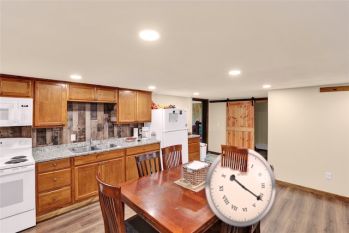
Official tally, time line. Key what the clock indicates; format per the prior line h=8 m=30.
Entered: h=10 m=21
